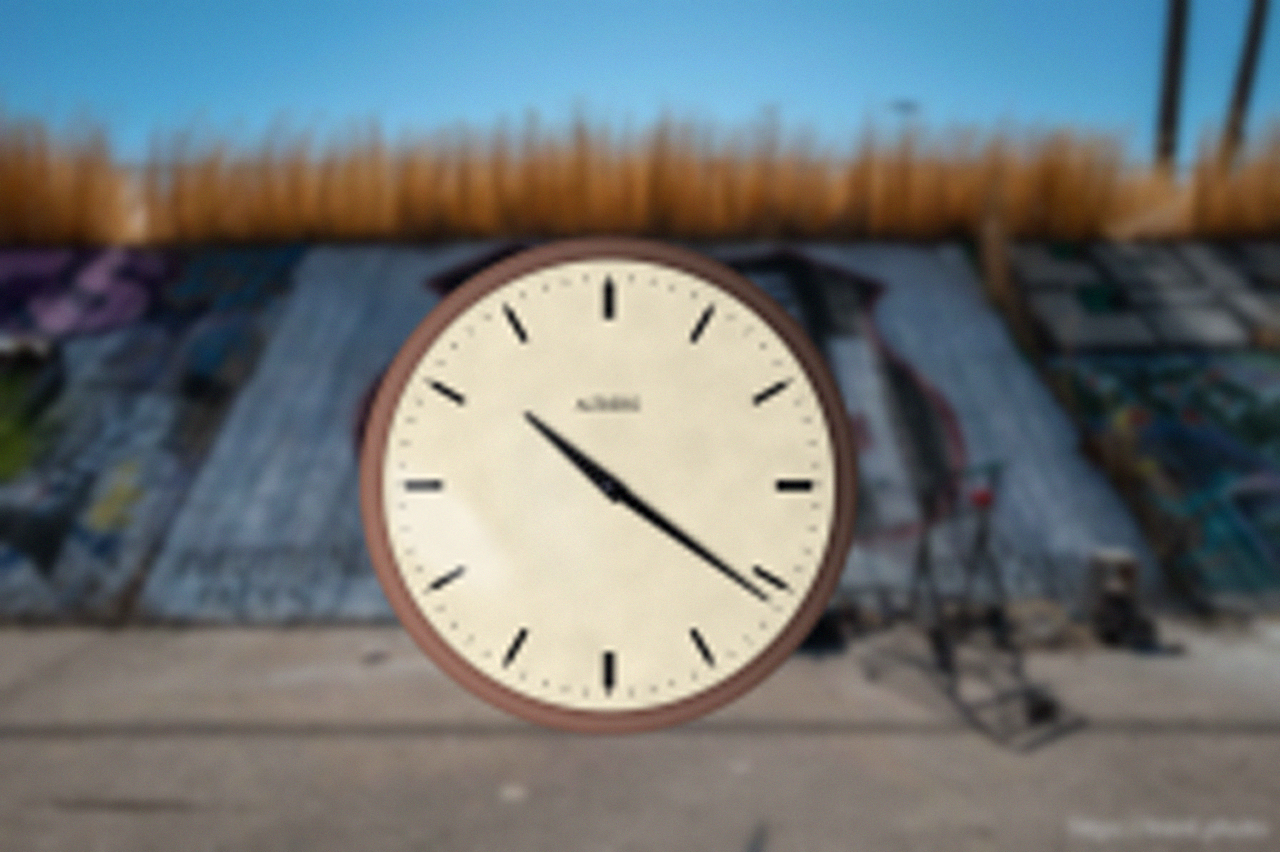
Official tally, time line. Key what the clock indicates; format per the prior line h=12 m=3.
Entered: h=10 m=21
